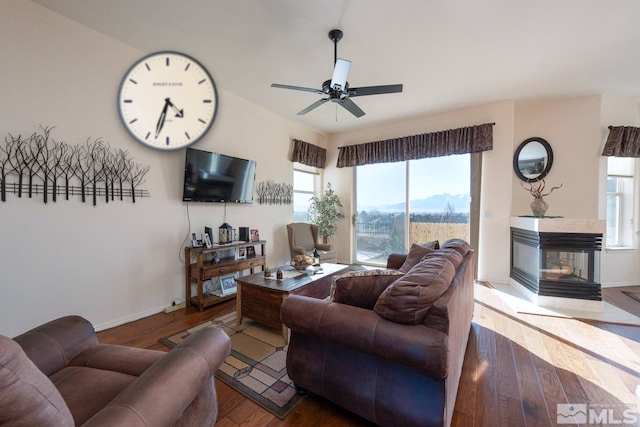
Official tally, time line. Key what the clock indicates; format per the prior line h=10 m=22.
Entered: h=4 m=33
